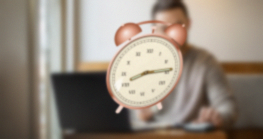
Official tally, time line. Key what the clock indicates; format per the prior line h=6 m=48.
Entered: h=8 m=14
